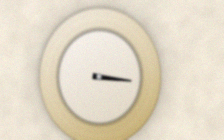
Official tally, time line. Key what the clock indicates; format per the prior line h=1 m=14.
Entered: h=3 m=16
